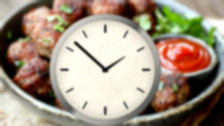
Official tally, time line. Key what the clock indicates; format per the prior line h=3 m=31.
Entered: h=1 m=52
